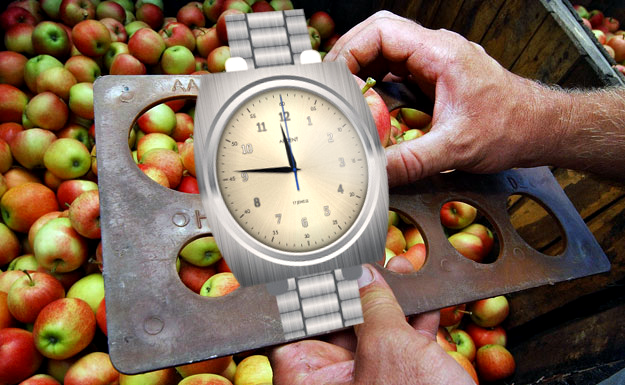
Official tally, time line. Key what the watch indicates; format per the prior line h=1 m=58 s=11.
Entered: h=11 m=46 s=0
